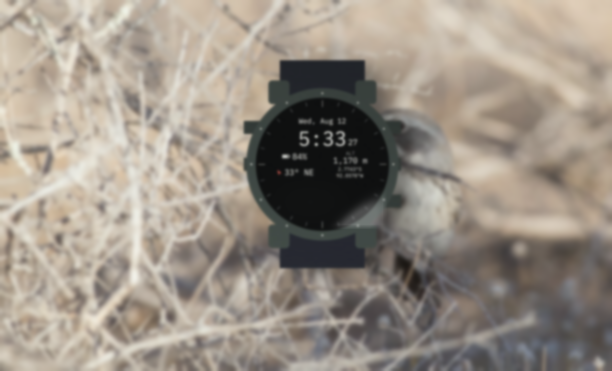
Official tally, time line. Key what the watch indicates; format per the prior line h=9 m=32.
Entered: h=5 m=33
